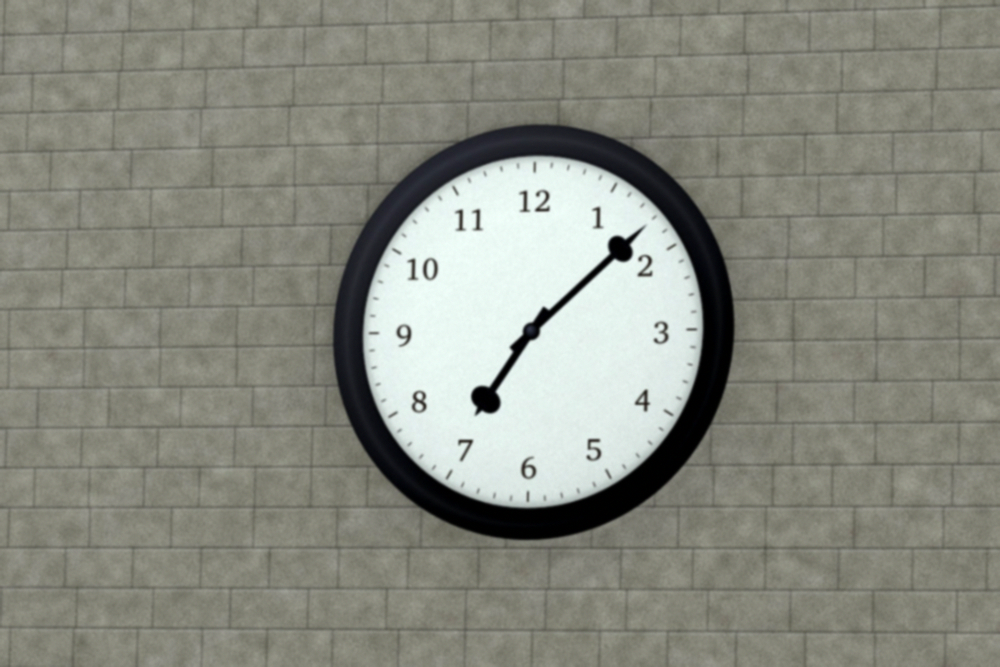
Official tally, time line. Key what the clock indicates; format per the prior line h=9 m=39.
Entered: h=7 m=8
